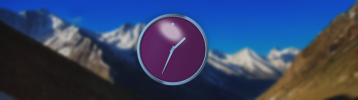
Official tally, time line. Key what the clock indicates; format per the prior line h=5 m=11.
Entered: h=1 m=34
